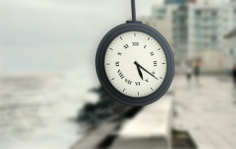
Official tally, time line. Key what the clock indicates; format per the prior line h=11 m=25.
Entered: h=5 m=21
